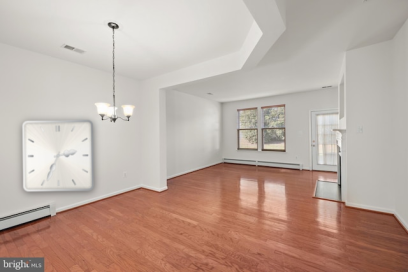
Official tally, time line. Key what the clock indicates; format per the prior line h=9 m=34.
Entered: h=2 m=34
